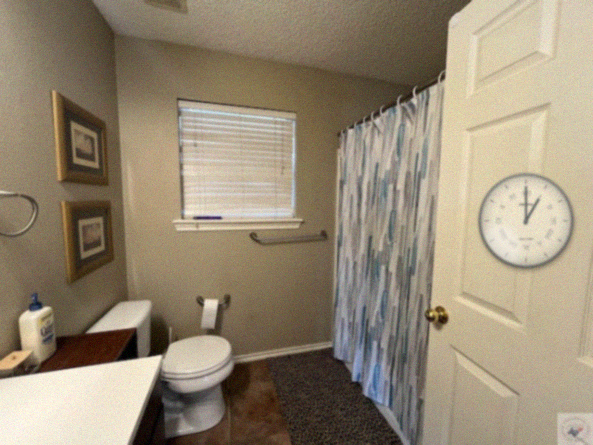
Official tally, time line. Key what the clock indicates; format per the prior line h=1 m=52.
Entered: h=1 m=0
